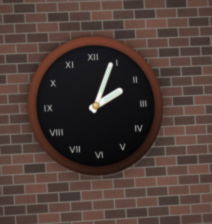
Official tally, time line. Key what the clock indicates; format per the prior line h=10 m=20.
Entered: h=2 m=4
